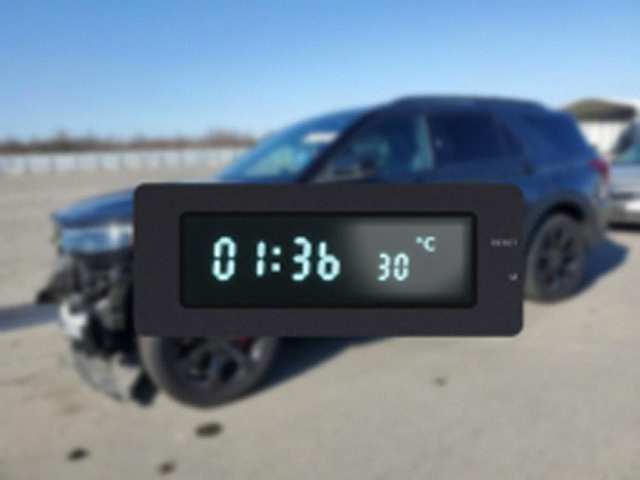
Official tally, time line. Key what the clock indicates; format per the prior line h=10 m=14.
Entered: h=1 m=36
